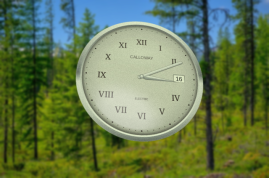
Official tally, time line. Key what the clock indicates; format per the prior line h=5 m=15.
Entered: h=3 m=11
